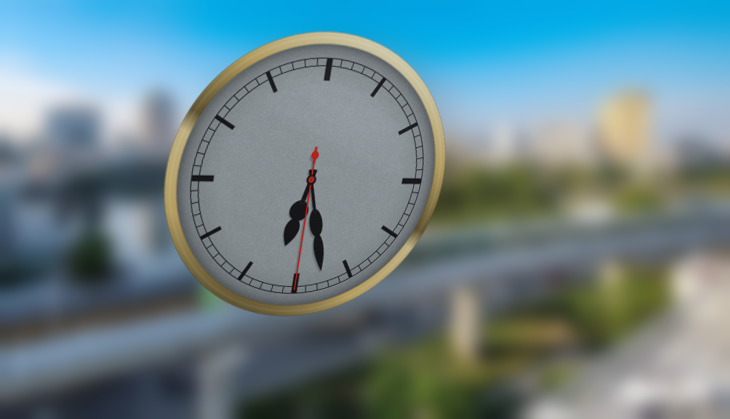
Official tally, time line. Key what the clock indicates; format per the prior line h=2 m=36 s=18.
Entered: h=6 m=27 s=30
